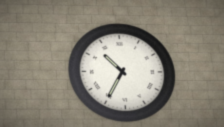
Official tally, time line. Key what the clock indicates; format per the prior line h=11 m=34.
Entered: h=10 m=35
